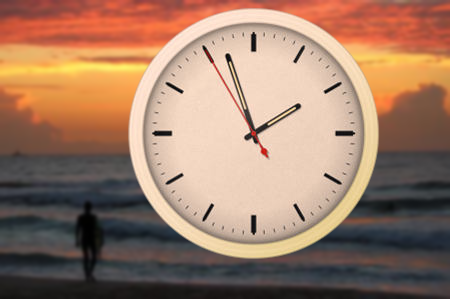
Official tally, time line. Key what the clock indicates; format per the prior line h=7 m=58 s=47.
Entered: h=1 m=56 s=55
